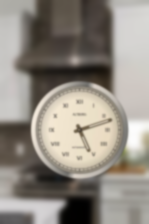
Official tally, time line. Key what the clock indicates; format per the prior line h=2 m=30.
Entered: h=5 m=12
